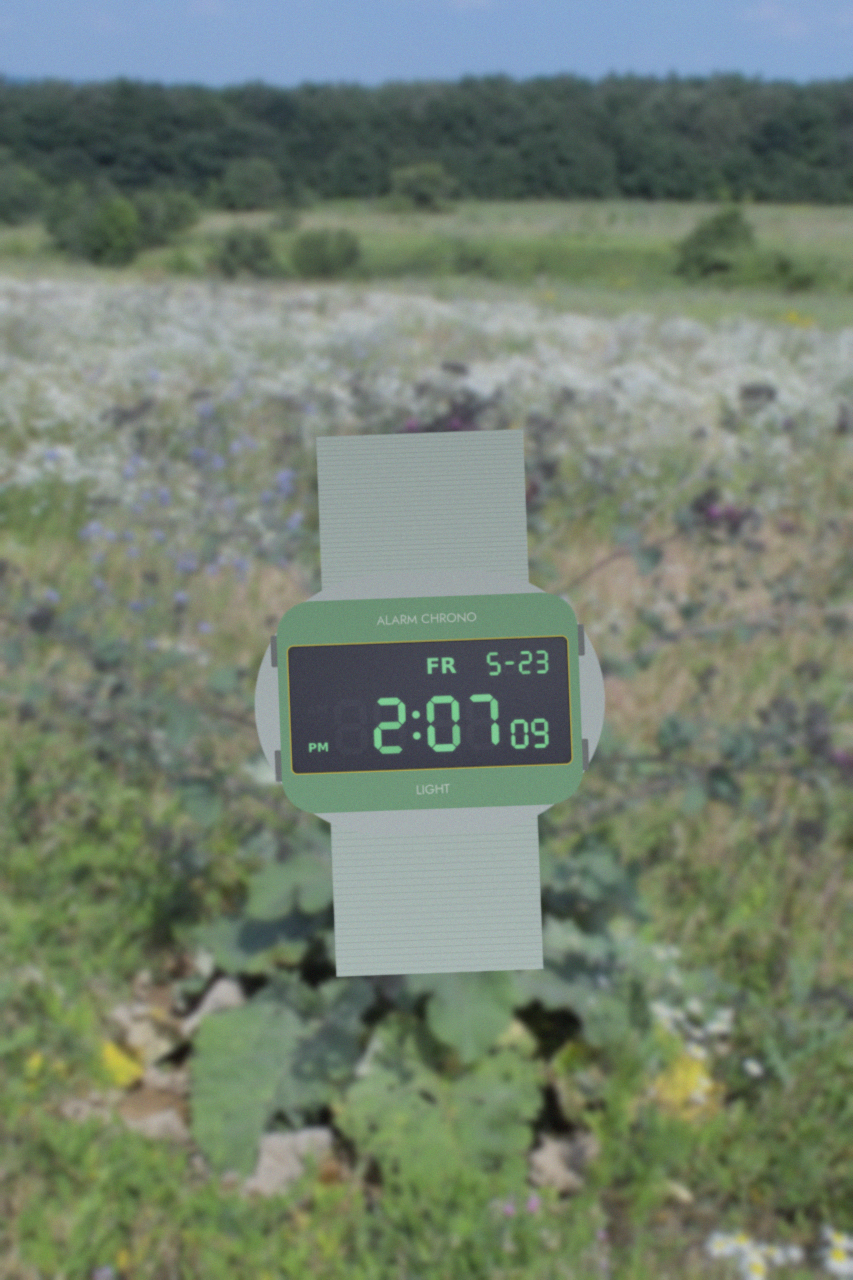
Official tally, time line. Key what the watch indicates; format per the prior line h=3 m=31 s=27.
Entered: h=2 m=7 s=9
